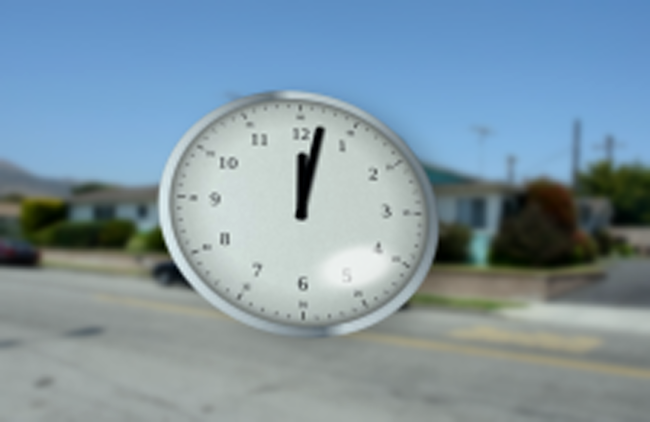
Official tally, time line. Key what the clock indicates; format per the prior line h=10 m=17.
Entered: h=12 m=2
